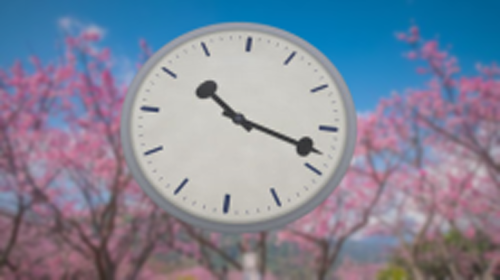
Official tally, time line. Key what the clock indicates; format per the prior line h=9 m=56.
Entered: h=10 m=18
